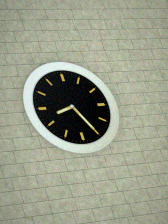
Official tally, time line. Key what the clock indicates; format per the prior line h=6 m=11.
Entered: h=8 m=25
